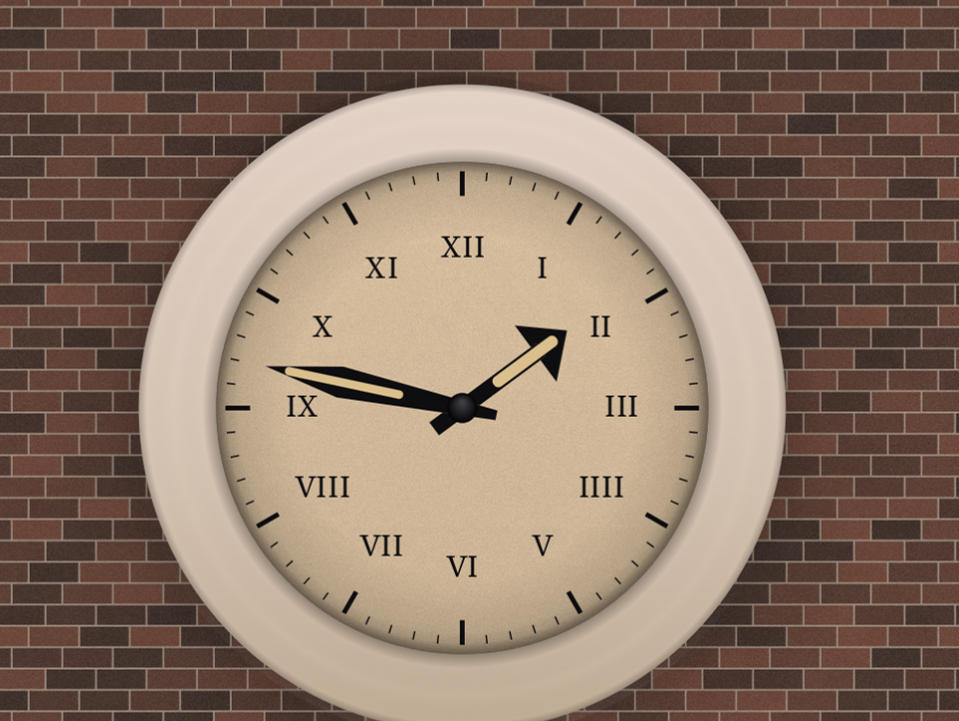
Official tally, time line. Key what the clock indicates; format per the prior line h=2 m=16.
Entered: h=1 m=47
